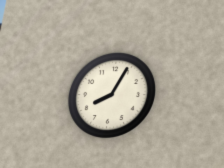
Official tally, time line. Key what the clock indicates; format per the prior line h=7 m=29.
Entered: h=8 m=4
